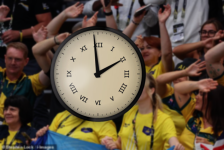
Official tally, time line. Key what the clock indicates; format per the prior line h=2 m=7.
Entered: h=1 m=59
